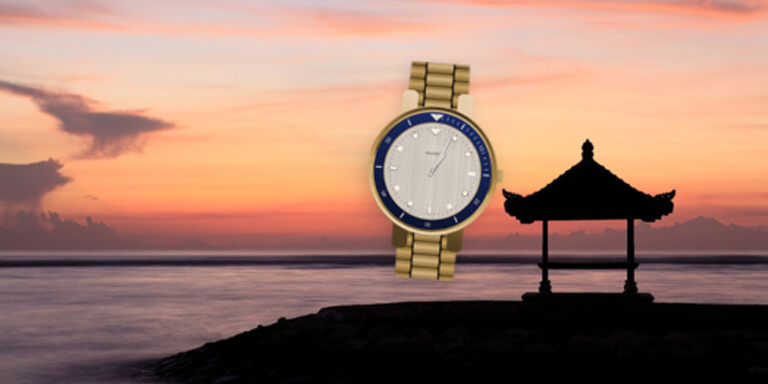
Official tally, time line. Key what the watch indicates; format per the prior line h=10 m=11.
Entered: h=1 m=4
